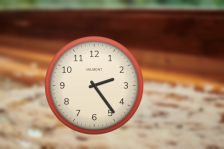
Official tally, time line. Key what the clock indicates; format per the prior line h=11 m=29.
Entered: h=2 m=24
